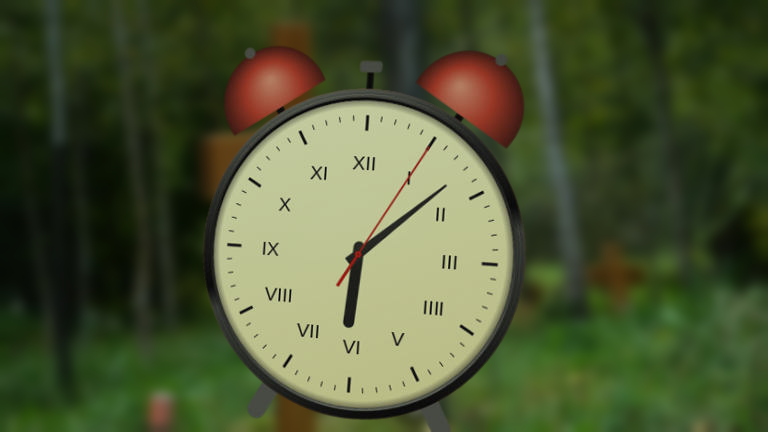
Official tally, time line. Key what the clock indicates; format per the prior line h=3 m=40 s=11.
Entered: h=6 m=8 s=5
